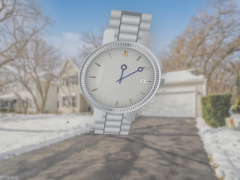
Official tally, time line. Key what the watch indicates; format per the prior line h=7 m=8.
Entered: h=12 m=9
